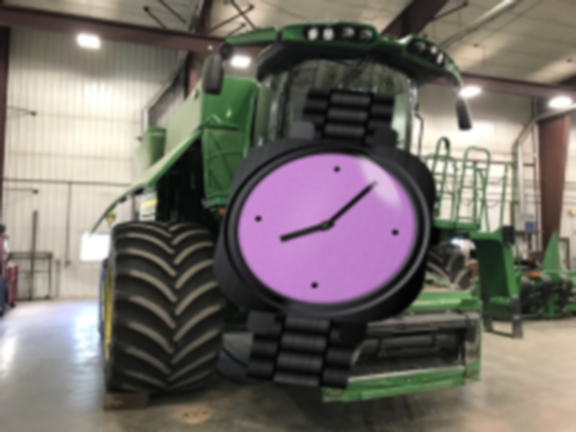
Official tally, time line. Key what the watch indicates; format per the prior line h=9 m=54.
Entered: h=8 m=6
